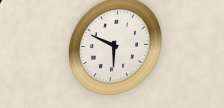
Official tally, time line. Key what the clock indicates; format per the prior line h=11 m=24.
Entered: h=5 m=49
